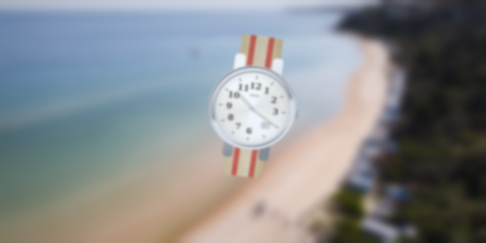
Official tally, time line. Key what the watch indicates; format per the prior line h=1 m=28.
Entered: h=10 m=20
